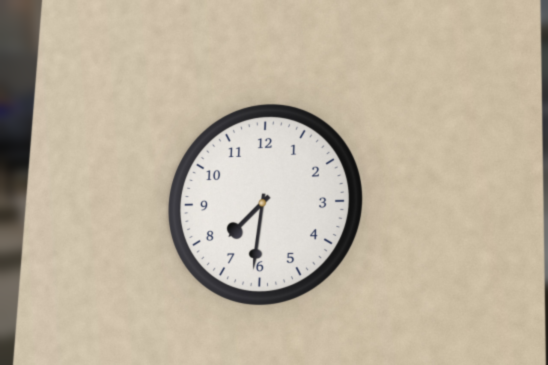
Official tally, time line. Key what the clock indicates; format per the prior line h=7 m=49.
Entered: h=7 m=31
